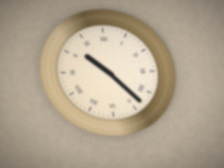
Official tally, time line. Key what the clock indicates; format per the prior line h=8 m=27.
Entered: h=10 m=23
